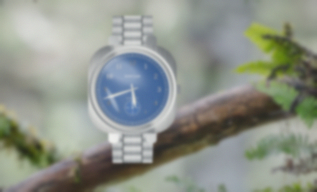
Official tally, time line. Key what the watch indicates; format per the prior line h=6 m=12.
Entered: h=5 m=42
